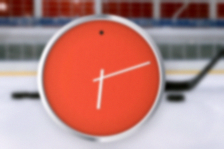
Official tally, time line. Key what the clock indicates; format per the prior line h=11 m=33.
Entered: h=6 m=12
